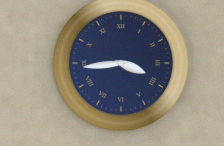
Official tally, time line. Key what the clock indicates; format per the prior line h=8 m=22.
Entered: h=3 m=44
